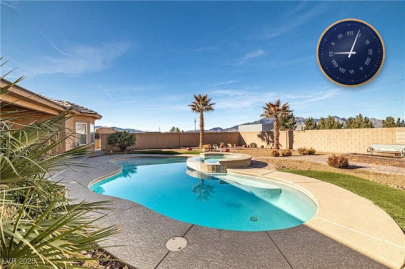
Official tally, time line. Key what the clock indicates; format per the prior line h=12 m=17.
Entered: h=9 m=4
